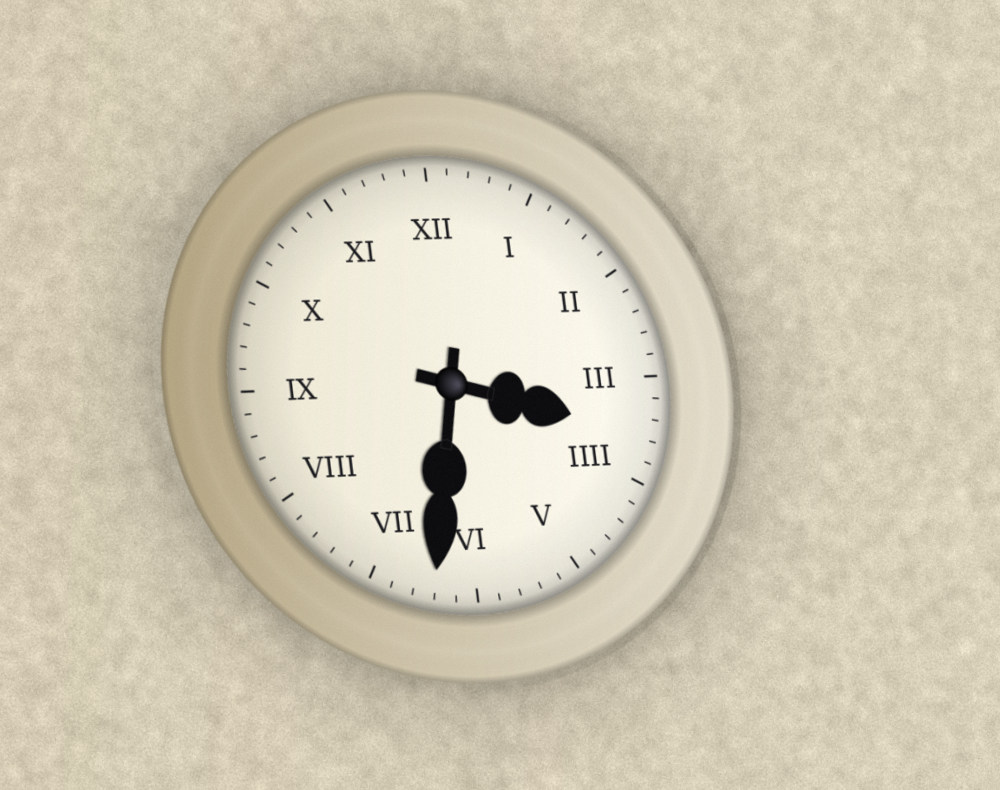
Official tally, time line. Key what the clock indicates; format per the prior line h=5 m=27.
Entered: h=3 m=32
